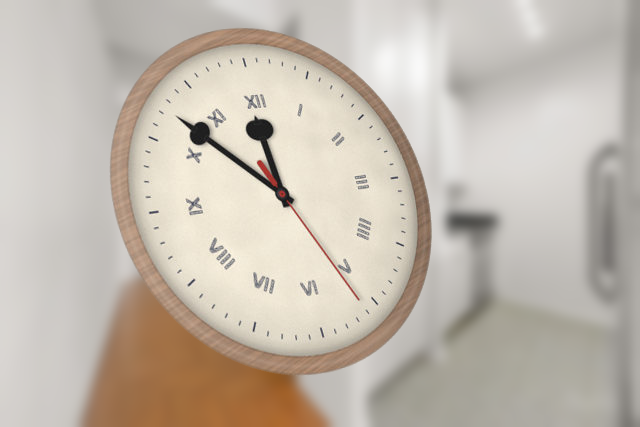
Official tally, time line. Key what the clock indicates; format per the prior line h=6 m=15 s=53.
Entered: h=11 m=52 s=26
